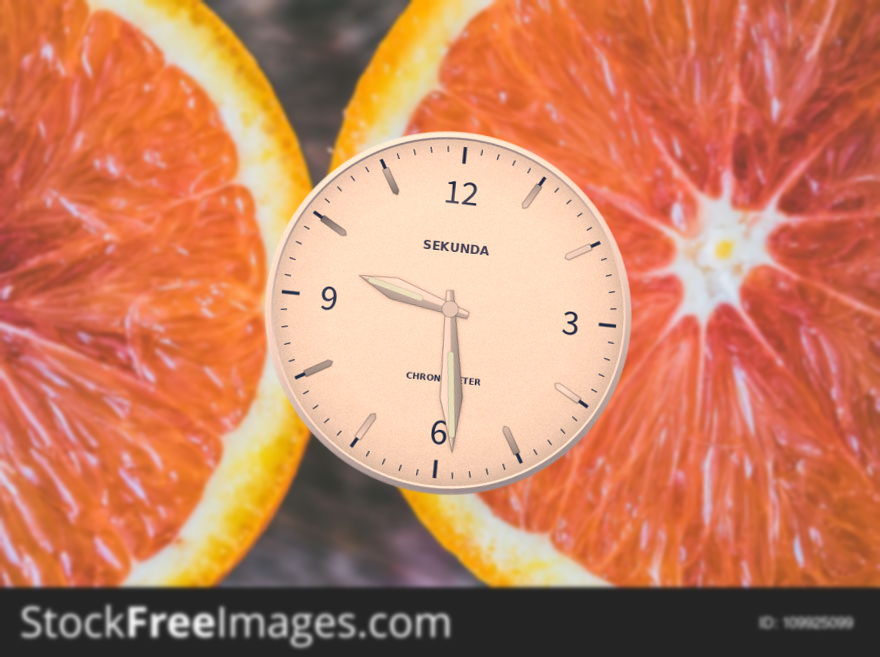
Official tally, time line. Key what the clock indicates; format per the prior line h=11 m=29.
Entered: h=9 m=29
